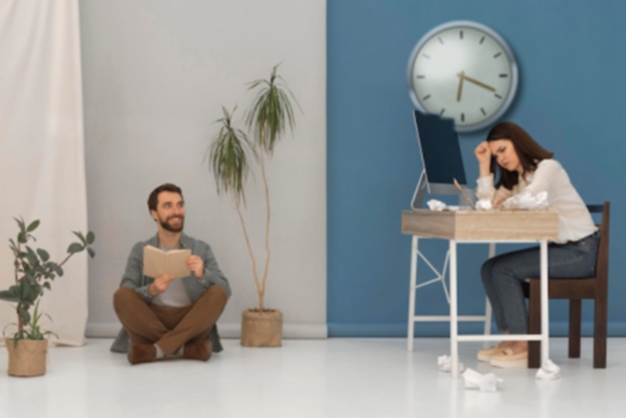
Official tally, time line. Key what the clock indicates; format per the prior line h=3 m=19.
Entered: h=6 m=19
